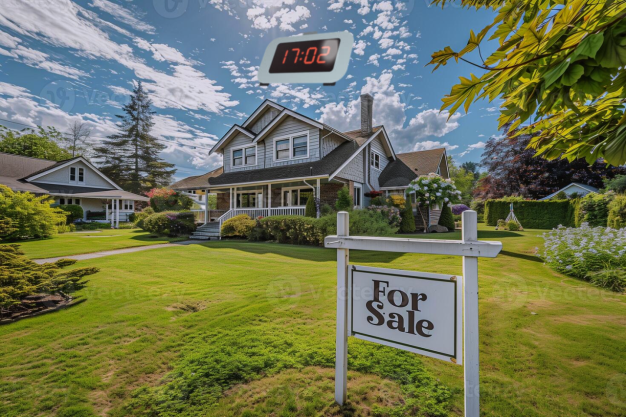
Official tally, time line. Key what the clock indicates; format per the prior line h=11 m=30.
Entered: h=17 m=2
